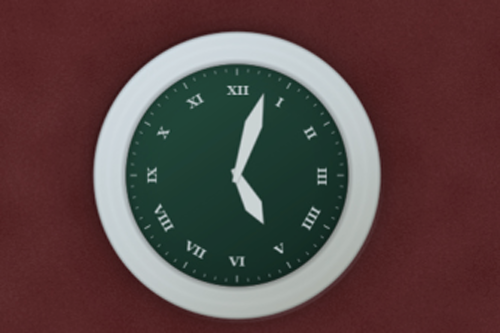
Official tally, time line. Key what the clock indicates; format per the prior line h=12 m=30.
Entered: h=5 m=3
